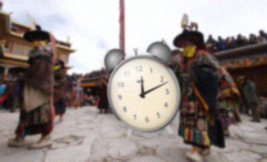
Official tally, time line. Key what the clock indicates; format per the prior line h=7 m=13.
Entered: h=12 m=12
